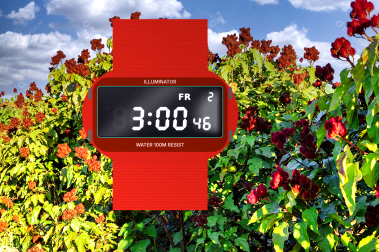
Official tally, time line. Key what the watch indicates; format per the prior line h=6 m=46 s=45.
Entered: h=3 m=0 s=46
